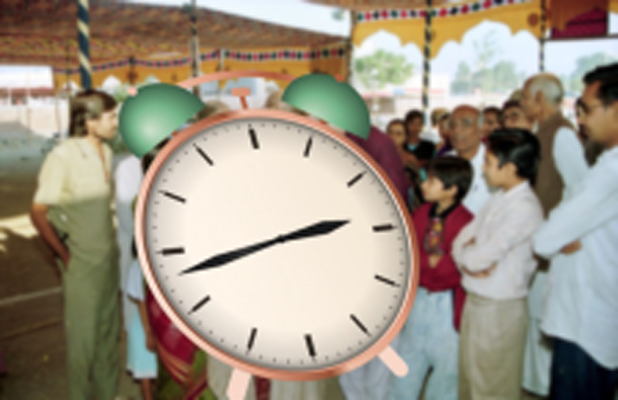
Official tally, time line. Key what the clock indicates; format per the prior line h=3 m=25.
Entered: h=2 m=43
